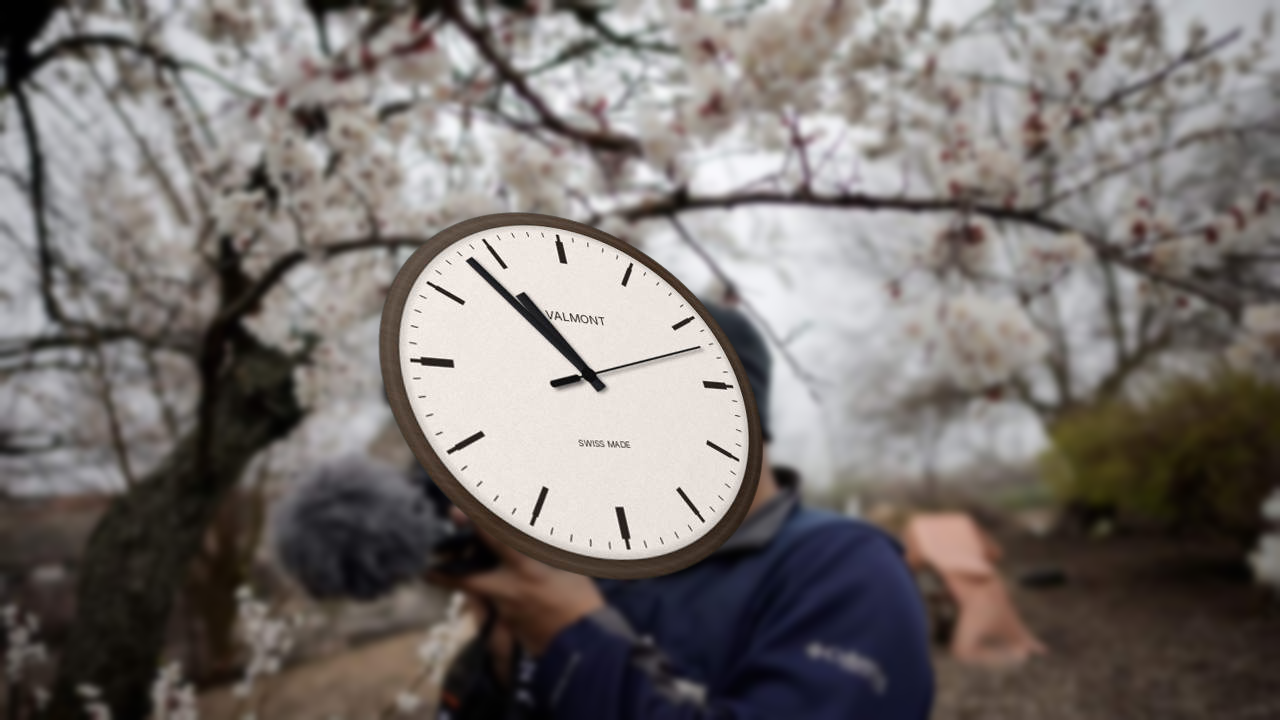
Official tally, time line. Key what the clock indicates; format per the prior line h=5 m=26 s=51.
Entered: h=10 m=53 s=12
